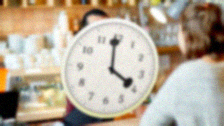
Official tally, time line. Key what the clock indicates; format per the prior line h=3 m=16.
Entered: h=3 m=59
